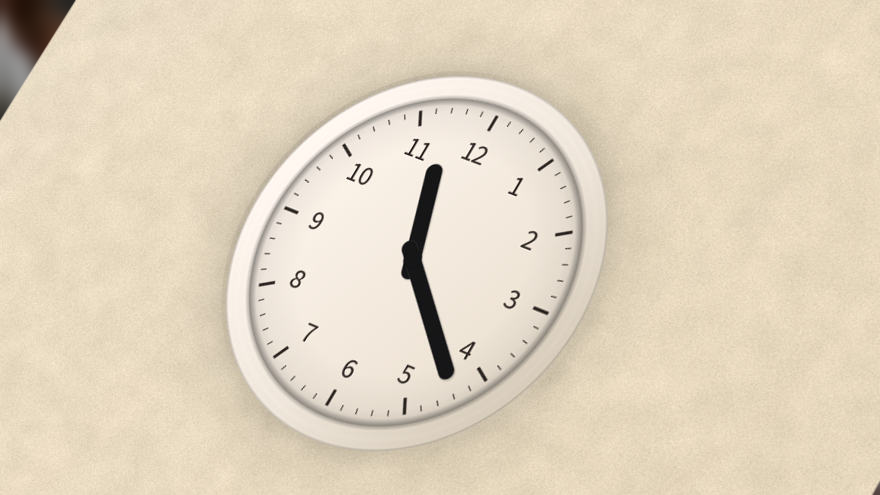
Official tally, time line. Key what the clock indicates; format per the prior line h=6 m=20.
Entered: h=11 m=22
